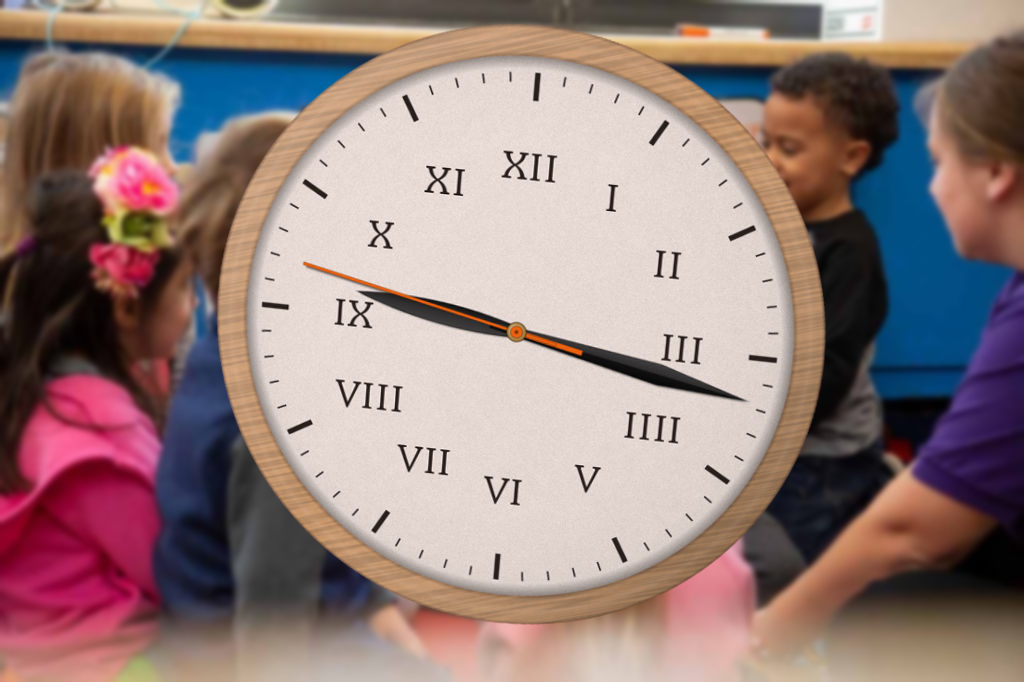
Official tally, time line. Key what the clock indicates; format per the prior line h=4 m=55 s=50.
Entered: h=9 m=16 s=47
